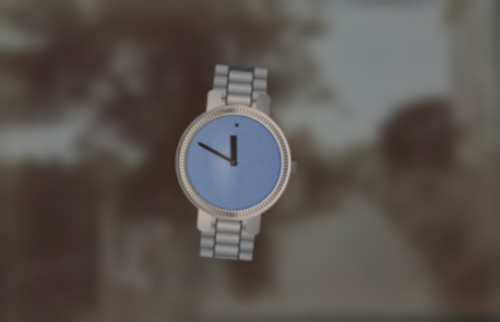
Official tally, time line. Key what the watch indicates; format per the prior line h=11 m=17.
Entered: h=11 m=49
